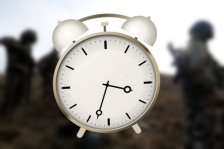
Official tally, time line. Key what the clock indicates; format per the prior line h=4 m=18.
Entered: h=3 m=33
